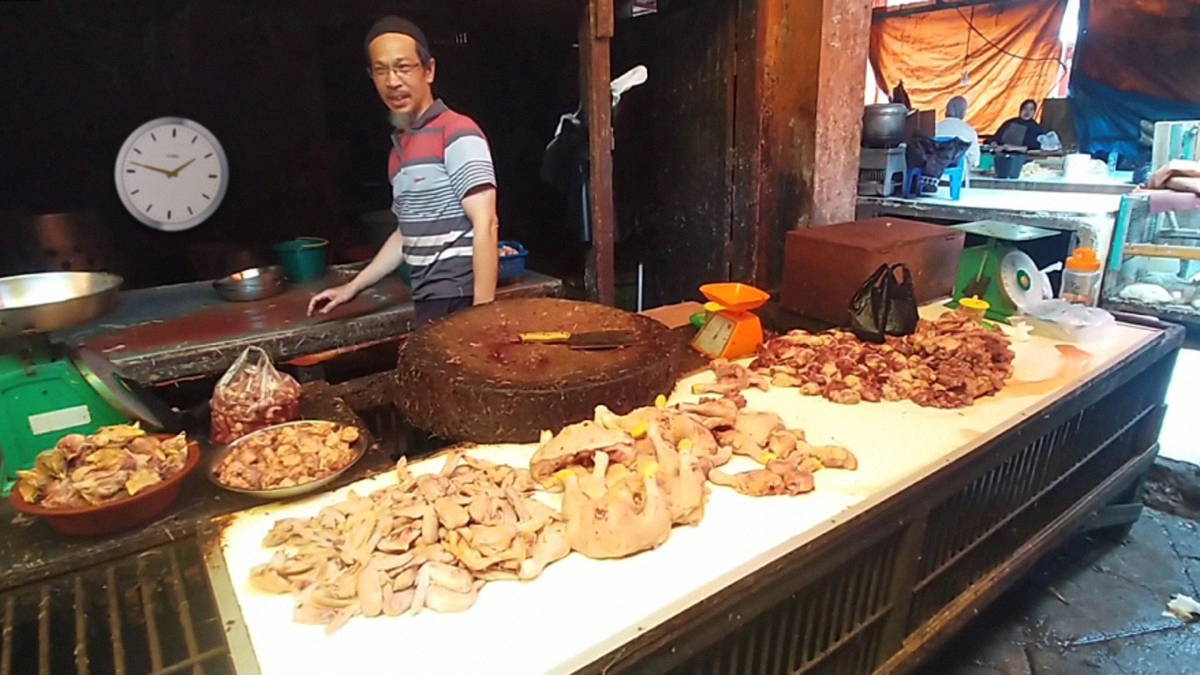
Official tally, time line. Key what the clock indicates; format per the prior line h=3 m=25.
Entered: h=1 m=47
